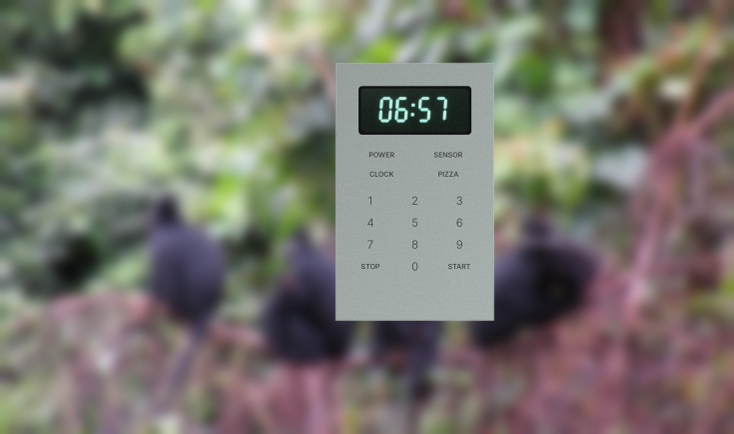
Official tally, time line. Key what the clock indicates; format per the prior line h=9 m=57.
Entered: h=6 m=57
